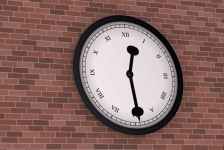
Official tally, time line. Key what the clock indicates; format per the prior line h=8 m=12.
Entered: h=12 m=29
